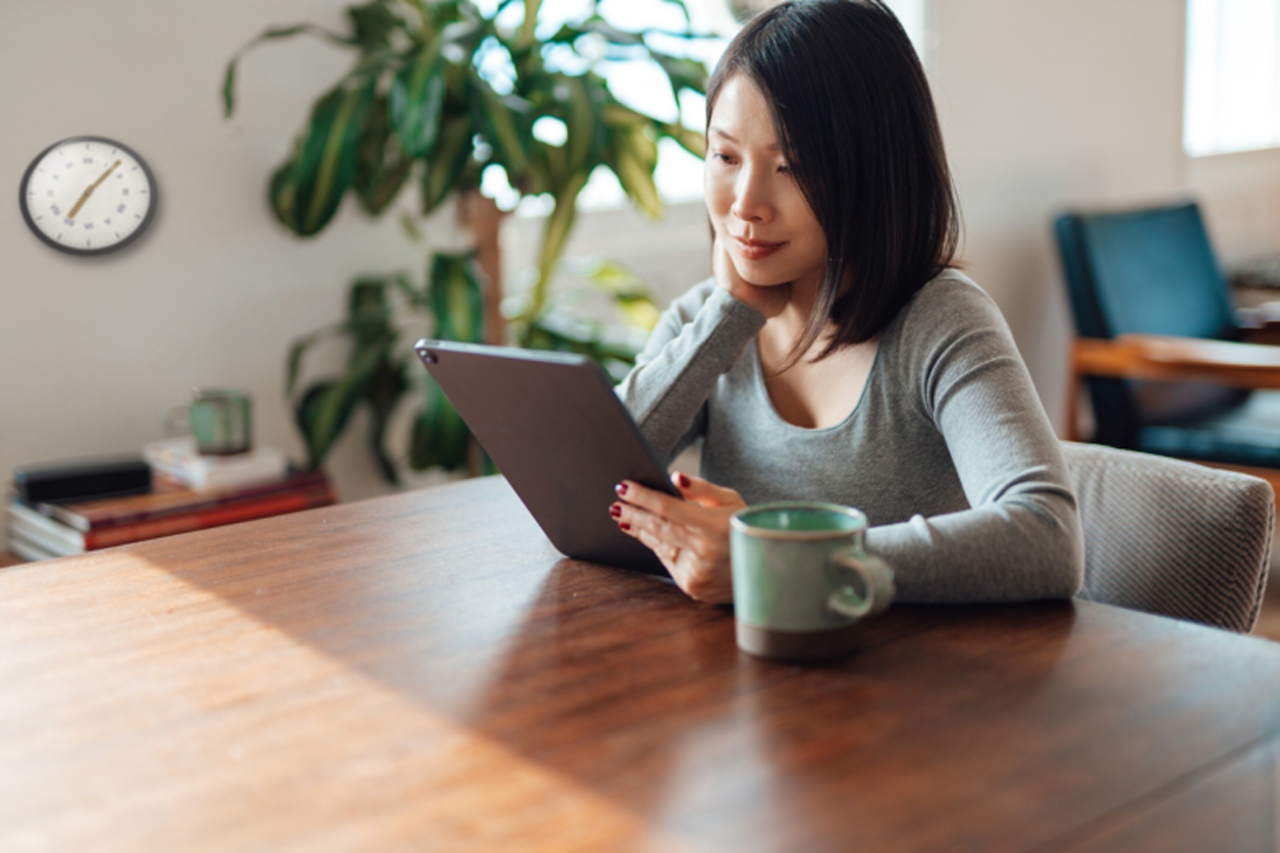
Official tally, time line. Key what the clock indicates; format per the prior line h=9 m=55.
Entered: h=7 m=7
